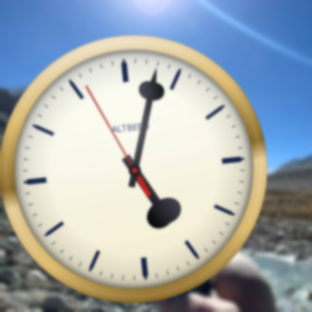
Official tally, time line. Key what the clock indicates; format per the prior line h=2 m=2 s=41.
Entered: h=5 m=2 s=56
